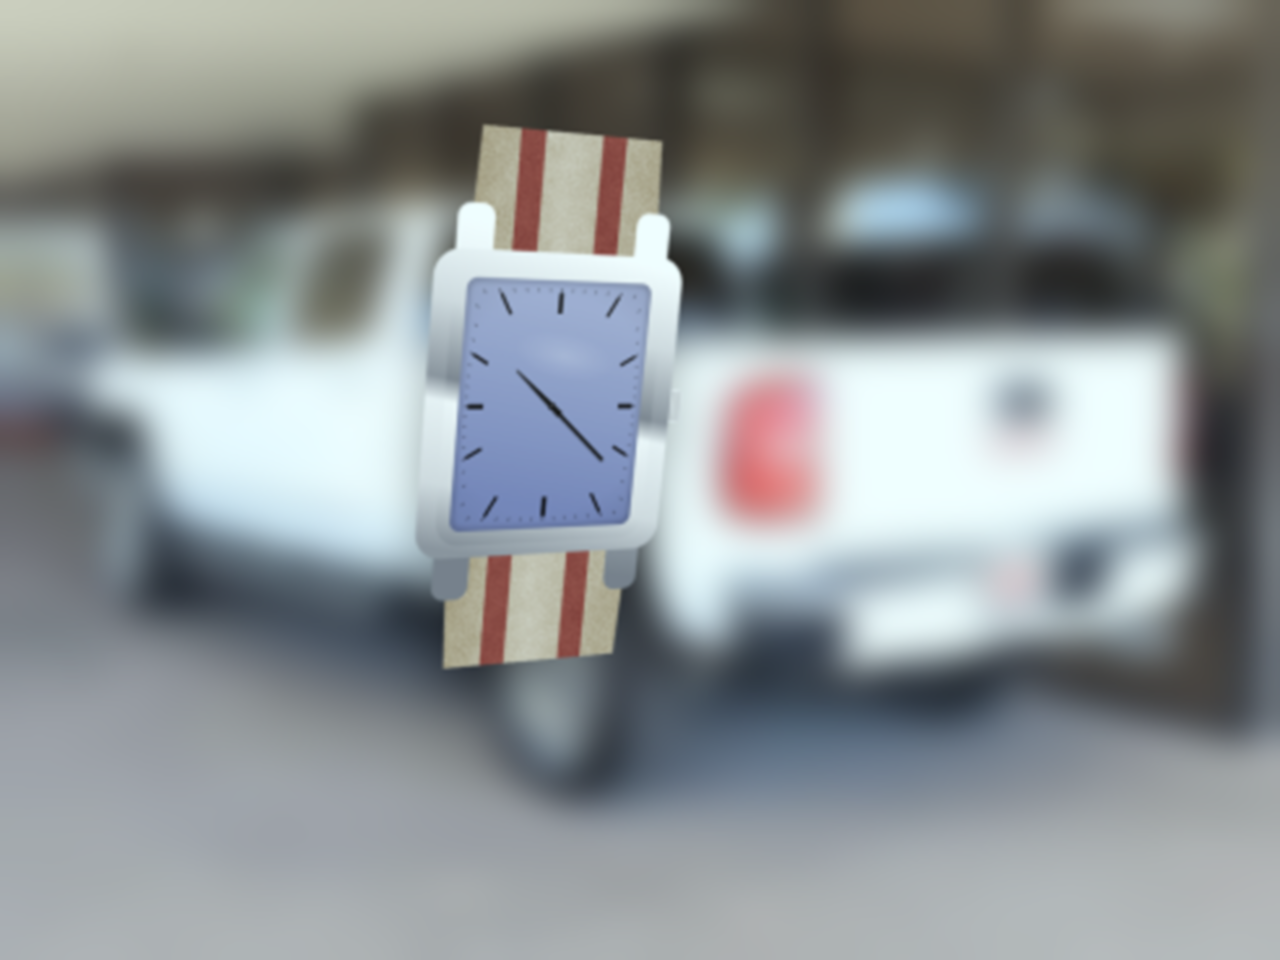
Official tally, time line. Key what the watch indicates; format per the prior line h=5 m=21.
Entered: h=10 m=22
